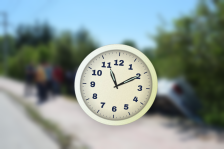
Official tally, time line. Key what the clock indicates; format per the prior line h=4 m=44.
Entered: h=11 m=10
